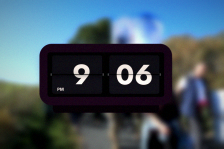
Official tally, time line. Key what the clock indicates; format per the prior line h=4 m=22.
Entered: h=9 m=6
